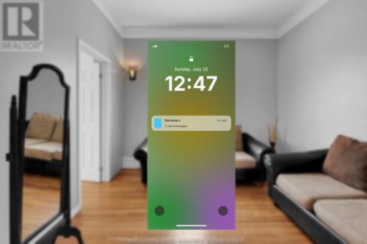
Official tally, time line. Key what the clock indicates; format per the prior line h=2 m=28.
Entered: h=12 m=47
